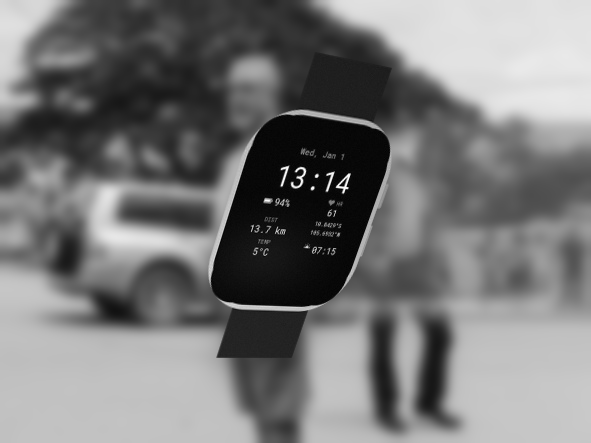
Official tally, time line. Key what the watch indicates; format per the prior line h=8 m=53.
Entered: h=13 m=14
